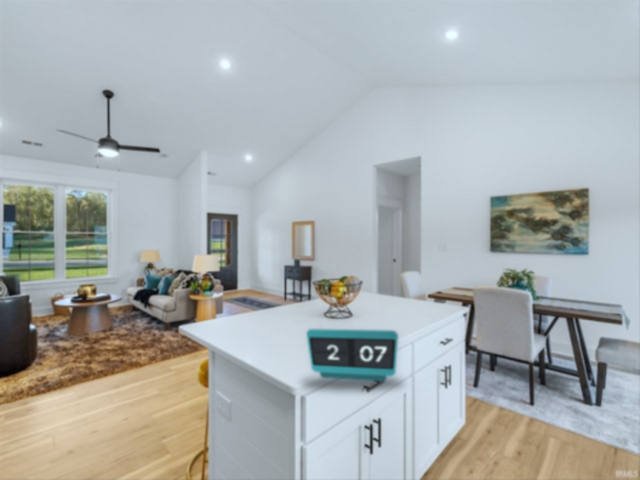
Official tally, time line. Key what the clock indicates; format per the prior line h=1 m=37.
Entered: h=2 m=7
